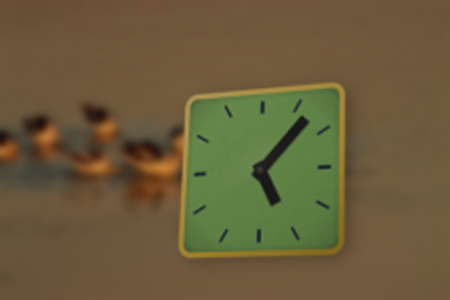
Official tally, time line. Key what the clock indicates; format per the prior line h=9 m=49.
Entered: h=5 m=7
